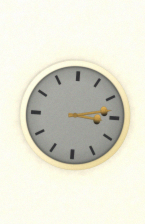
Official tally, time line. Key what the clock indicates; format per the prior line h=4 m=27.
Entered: h=3 m=13
